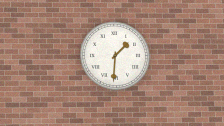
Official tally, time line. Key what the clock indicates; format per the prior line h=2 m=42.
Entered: h=1 m=31
